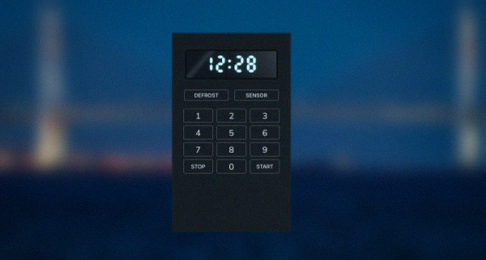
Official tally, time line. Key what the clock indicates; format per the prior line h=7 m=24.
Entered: h=12 m=28
